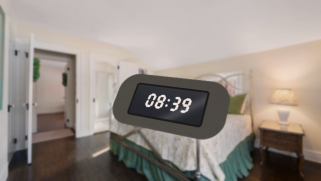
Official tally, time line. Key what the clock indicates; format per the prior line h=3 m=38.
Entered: h=8 m=39
